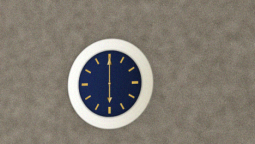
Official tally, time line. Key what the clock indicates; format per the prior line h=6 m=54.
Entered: h=6 m=0
